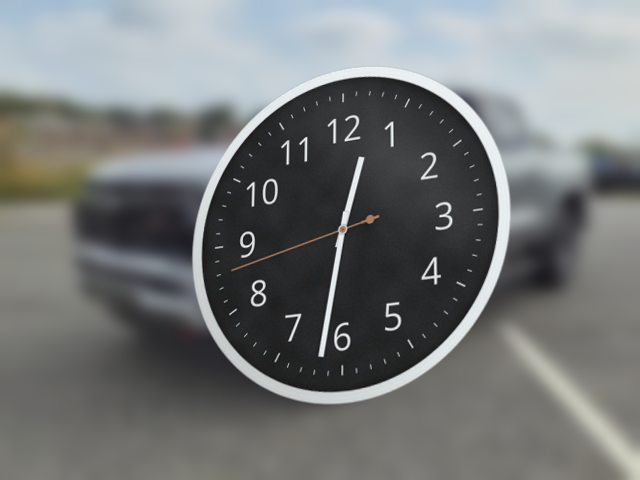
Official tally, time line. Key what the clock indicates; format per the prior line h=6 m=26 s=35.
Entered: h=12 m=31 s=43
